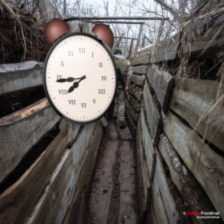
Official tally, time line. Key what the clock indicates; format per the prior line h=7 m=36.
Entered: h=7 m=44
